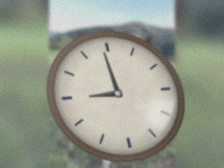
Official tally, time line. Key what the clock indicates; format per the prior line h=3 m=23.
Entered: h=8 m=59
